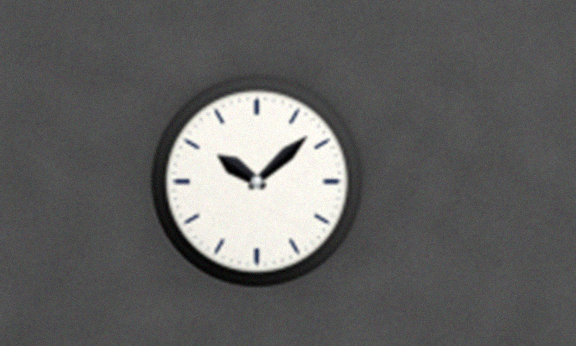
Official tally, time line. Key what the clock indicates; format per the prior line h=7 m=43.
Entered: h=10 m=8
